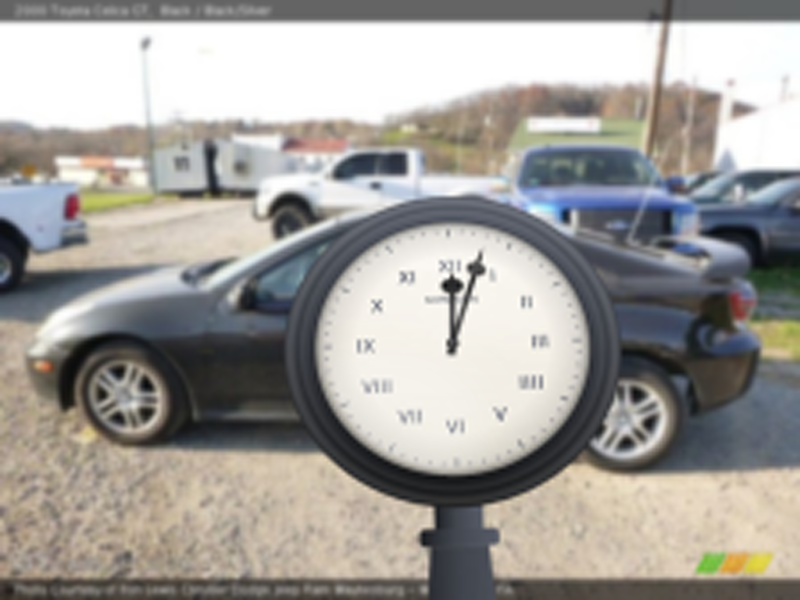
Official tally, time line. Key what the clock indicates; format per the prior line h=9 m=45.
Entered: h=12 m=3
